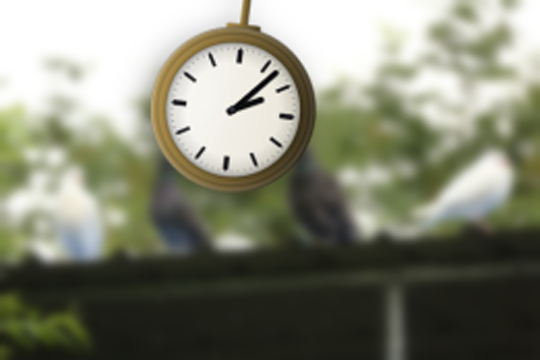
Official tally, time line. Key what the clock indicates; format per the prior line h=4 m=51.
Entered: h=2 m=7
